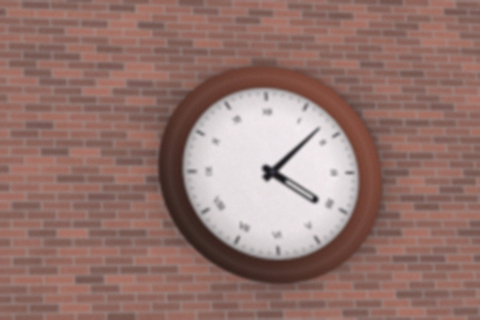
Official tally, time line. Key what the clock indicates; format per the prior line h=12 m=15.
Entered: h=4 m=8
